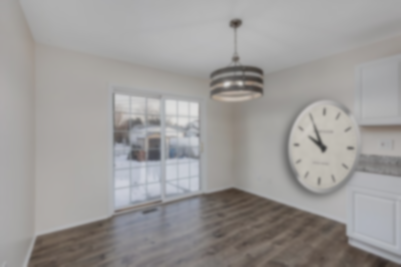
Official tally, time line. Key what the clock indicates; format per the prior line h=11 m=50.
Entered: h=9 m=55
